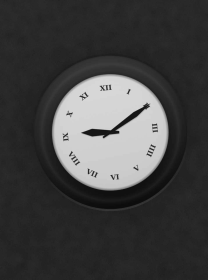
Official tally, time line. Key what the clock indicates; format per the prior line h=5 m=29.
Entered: h=9 m=10
